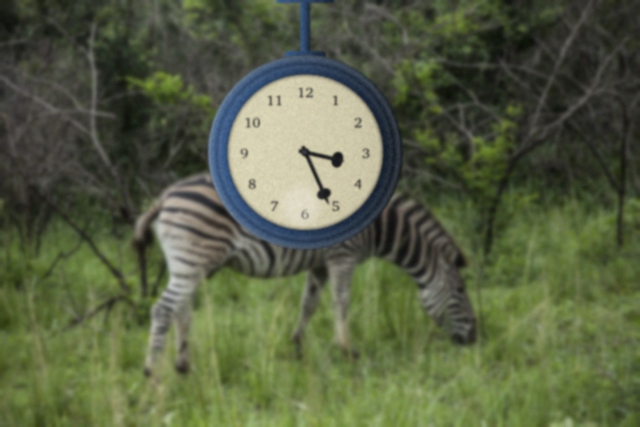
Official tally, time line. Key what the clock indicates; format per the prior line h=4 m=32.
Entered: h=3 m=26
